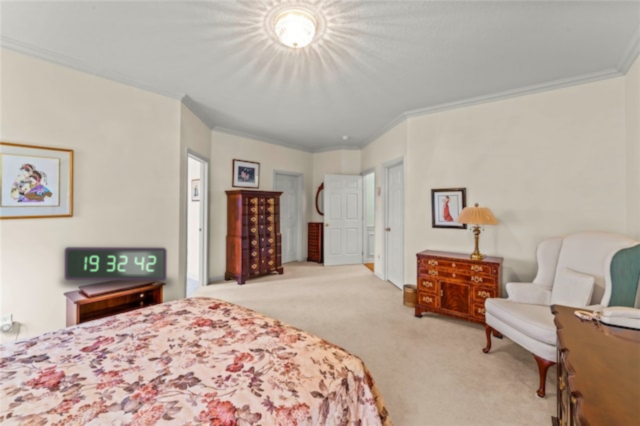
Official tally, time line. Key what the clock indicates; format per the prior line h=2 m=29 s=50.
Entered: h=19 m=32 s=42
